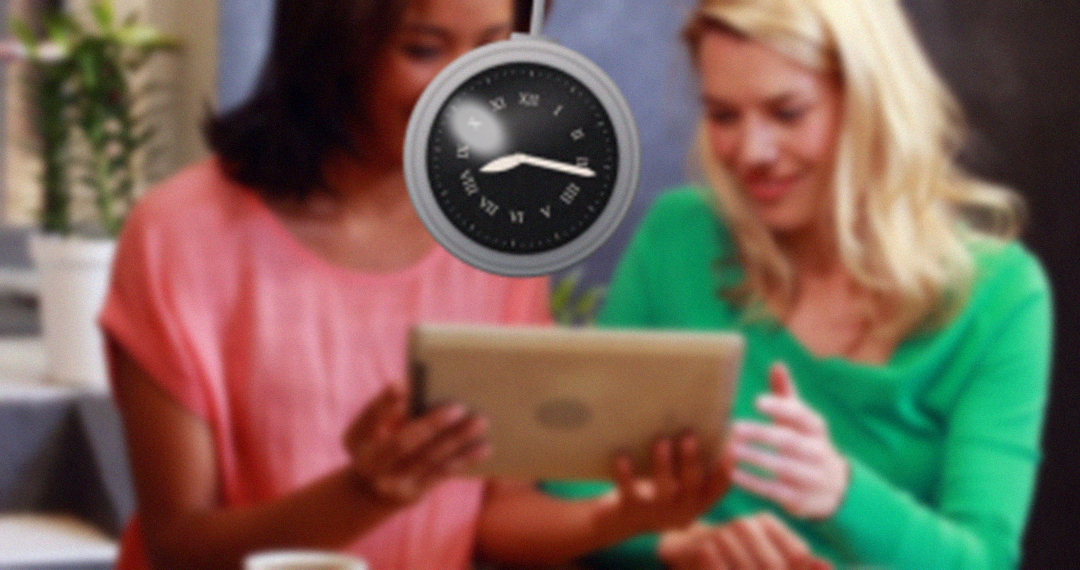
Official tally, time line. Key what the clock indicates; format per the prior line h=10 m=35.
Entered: h=8 m=16
